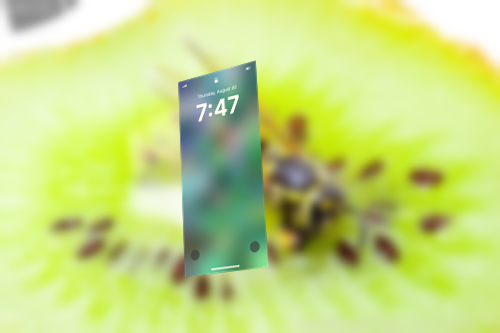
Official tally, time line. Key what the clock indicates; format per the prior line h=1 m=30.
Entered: h=7 m=47
